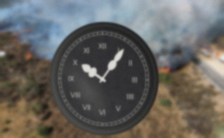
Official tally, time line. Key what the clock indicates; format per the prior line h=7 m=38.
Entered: h=10 m=6
